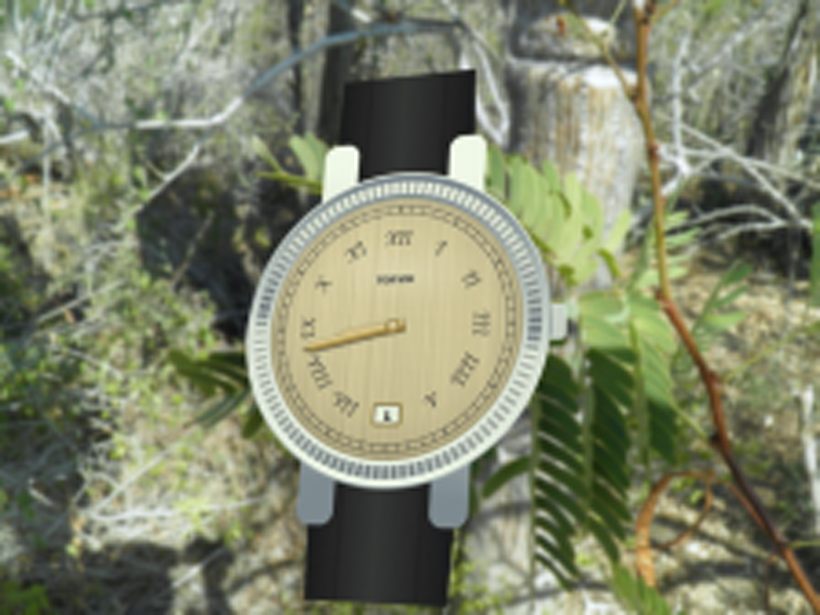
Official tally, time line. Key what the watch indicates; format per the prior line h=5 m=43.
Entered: h=8 m=43
